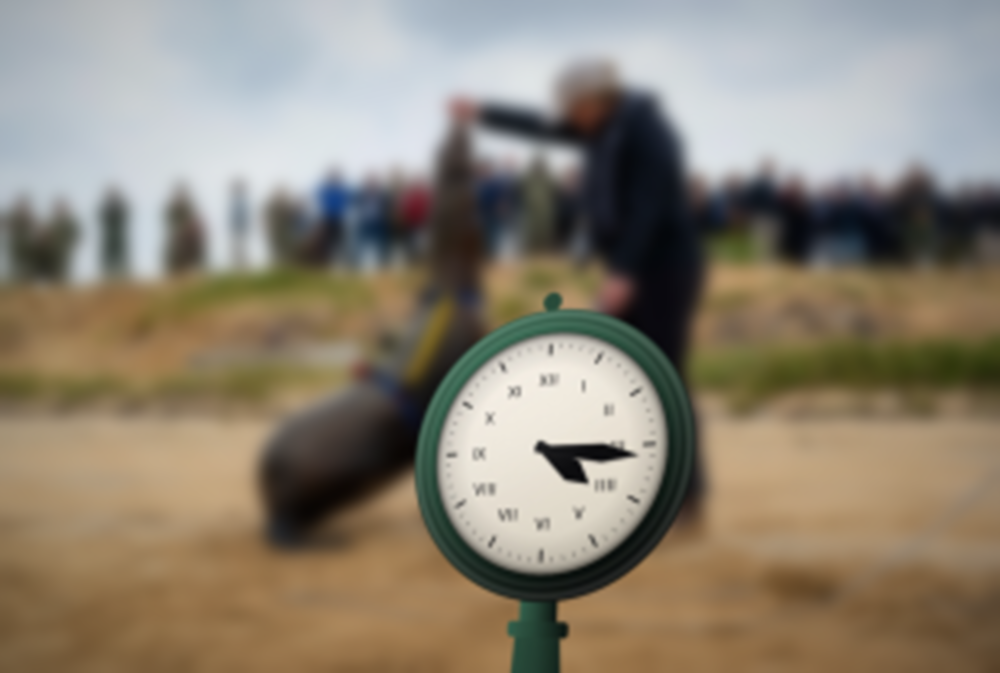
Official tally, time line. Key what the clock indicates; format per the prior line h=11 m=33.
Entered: h=4 m=16
